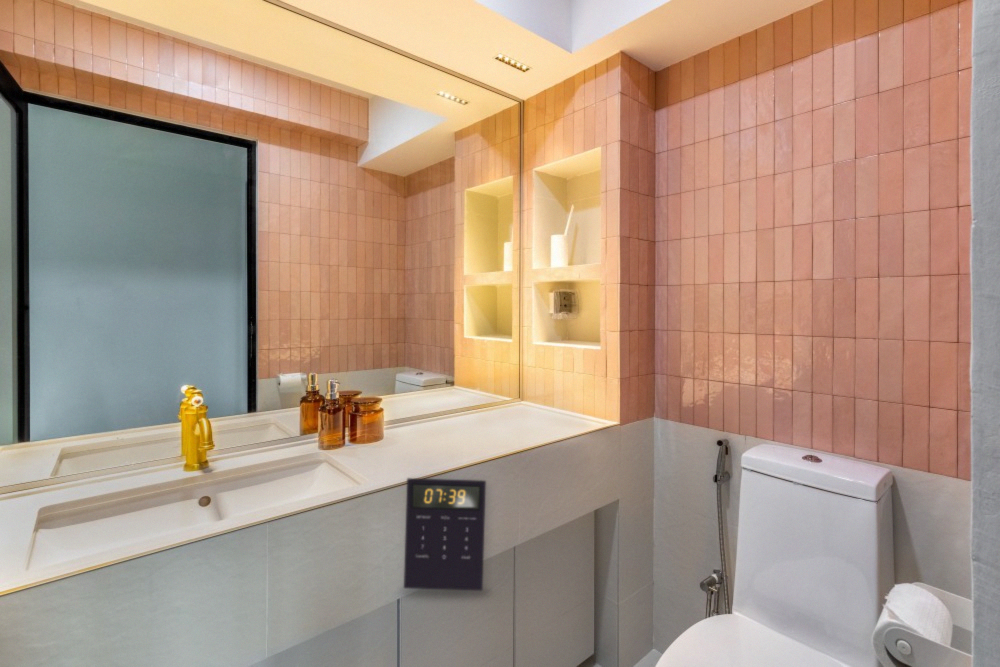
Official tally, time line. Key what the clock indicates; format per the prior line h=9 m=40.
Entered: h=7 m=39
